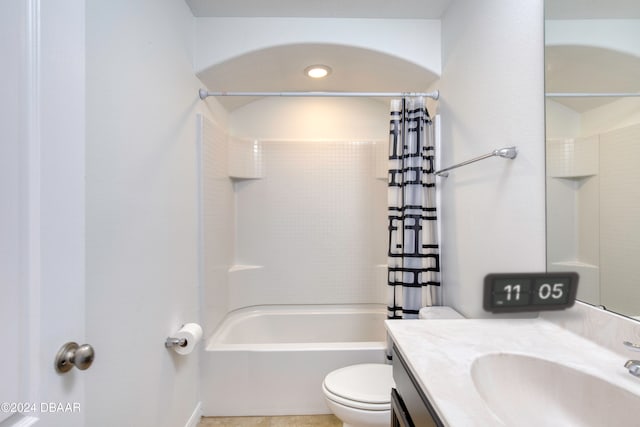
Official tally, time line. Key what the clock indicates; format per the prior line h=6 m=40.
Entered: h=11 m=5
